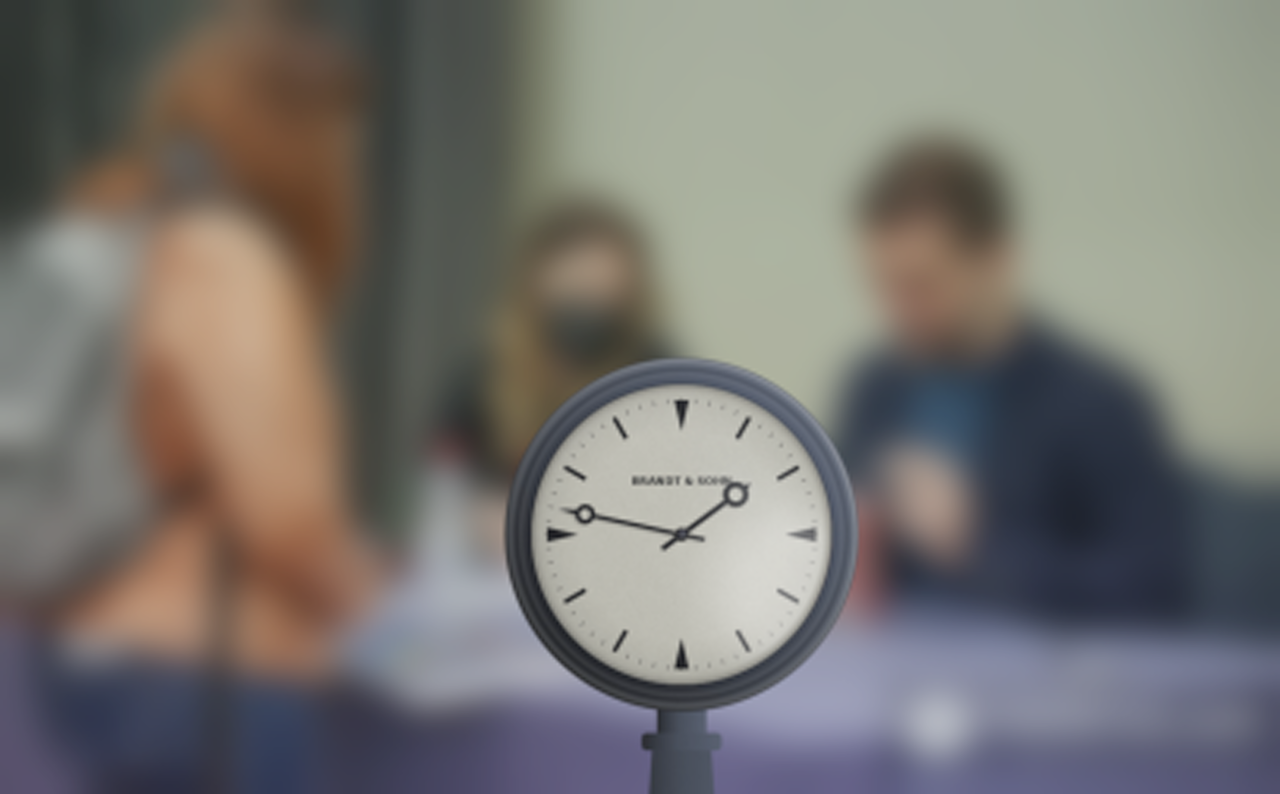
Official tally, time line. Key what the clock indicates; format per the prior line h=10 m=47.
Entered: h=1 m=47
